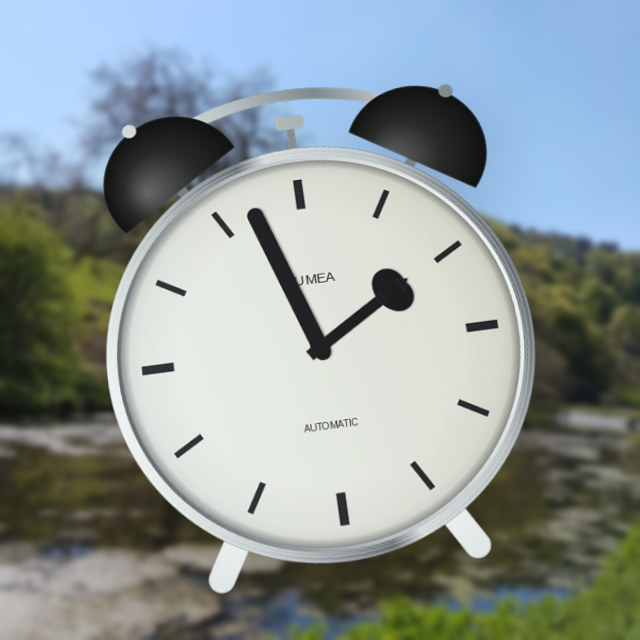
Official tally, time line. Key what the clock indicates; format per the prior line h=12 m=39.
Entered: h=1 m=57
